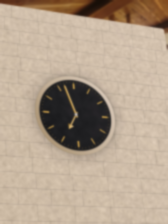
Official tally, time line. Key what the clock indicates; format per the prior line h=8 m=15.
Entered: h=6 m=57
